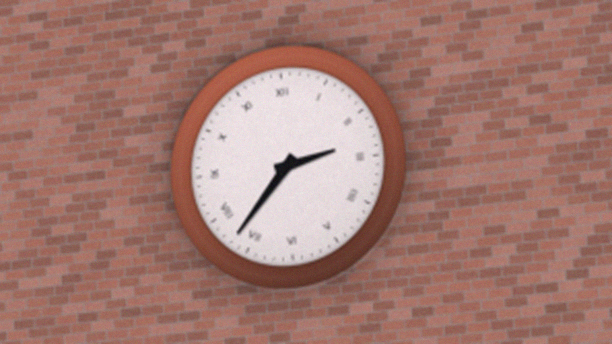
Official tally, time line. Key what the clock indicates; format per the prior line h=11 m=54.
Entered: h=2 m=37
